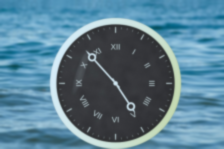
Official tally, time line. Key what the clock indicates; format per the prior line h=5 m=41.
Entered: h=4 m=53
